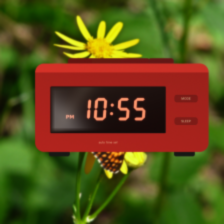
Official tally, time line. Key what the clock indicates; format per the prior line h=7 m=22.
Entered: h=10 m=55
